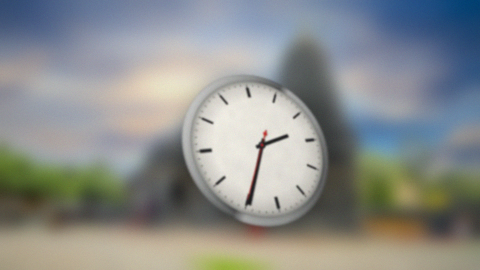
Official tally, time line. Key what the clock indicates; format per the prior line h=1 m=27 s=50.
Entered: h=2 m=34 s=35
